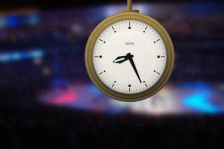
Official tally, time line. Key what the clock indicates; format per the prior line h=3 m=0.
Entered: h=8 m=26
